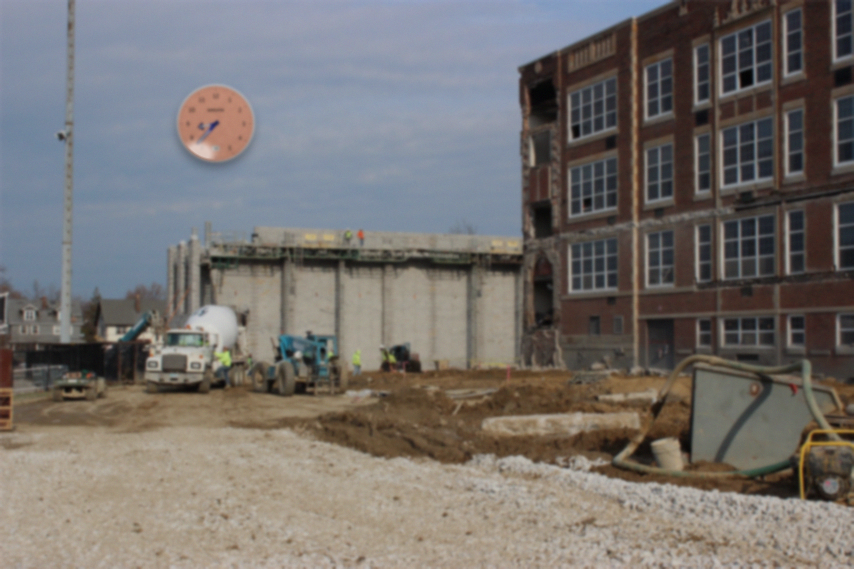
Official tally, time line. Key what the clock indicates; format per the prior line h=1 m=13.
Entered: h=8 m=37
